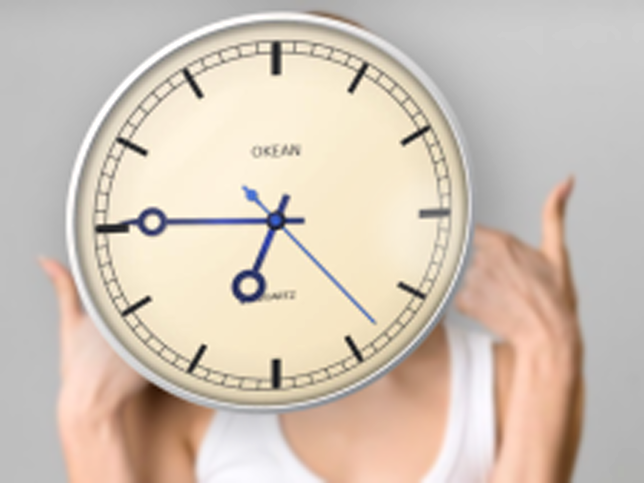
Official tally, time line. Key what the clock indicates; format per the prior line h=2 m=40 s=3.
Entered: h=6 m=45 s=23
